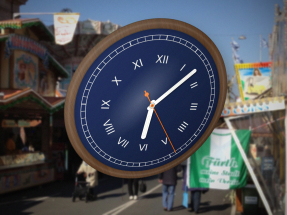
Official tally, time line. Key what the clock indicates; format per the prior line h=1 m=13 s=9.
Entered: h=6 m=7 s=24
